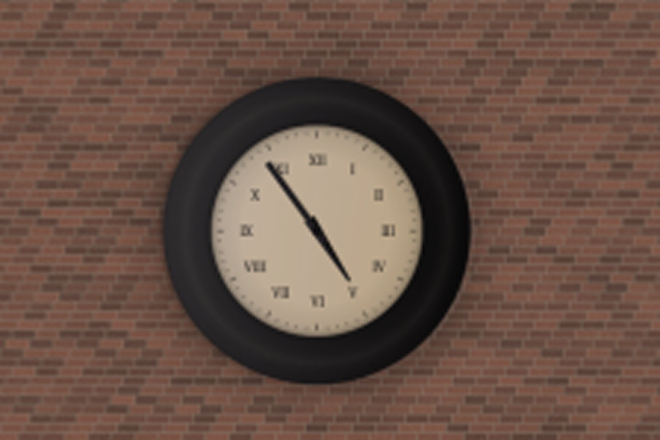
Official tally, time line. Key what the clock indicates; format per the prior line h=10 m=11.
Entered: h=4 m=54
